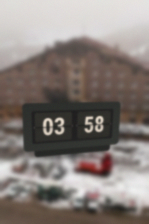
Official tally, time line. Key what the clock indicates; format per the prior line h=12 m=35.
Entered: h=3 m=58
